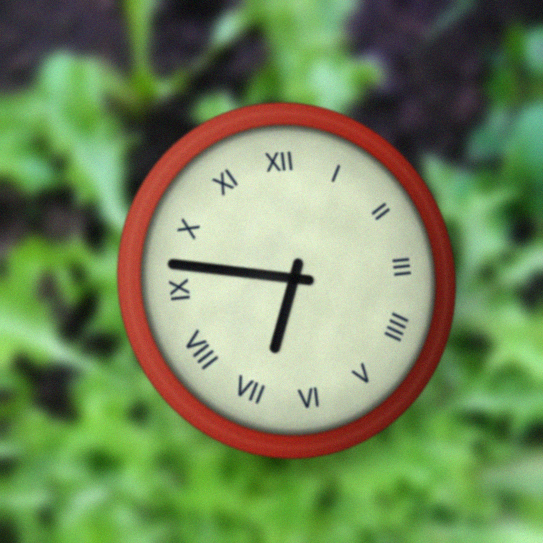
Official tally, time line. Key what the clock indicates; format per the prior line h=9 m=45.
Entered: h=6 m=47
